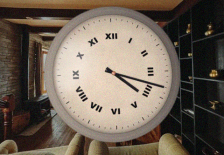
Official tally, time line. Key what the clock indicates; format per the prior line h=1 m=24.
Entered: h=4 m=18
